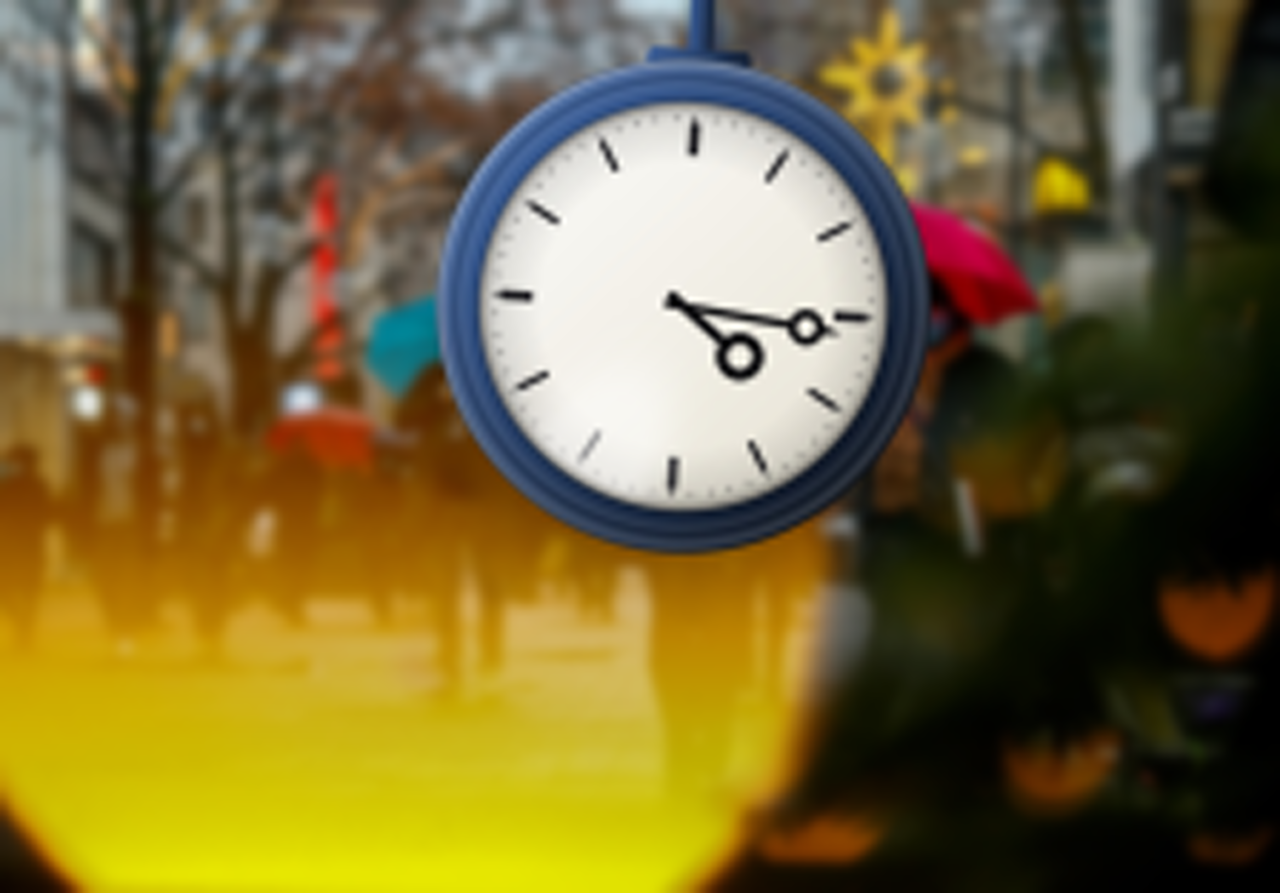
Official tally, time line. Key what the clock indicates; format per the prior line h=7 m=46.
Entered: h=4 m=16
